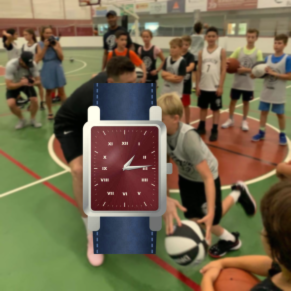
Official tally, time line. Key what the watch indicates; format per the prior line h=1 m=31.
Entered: h=1 m=14
